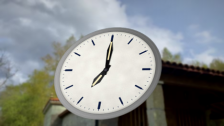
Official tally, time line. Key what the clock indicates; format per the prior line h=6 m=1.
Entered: h=7 m=0
